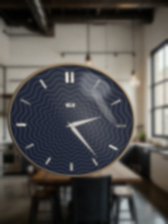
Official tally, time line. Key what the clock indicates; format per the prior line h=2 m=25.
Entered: h=2 m=24
